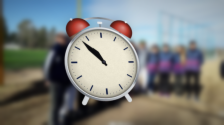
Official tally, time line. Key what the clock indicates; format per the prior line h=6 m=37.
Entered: h=10 m=53
